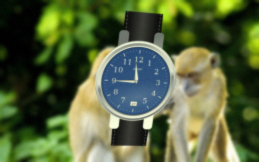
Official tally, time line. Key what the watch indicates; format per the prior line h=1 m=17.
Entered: h=11 m=45
